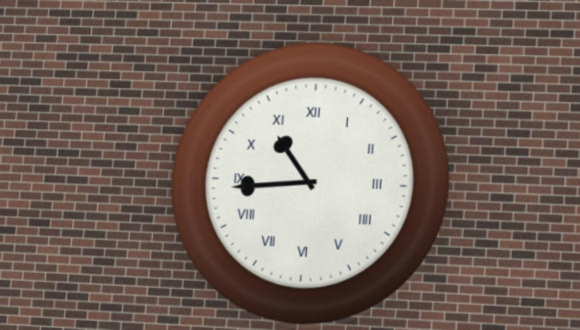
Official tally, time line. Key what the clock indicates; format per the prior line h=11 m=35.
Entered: h=10 m=44
